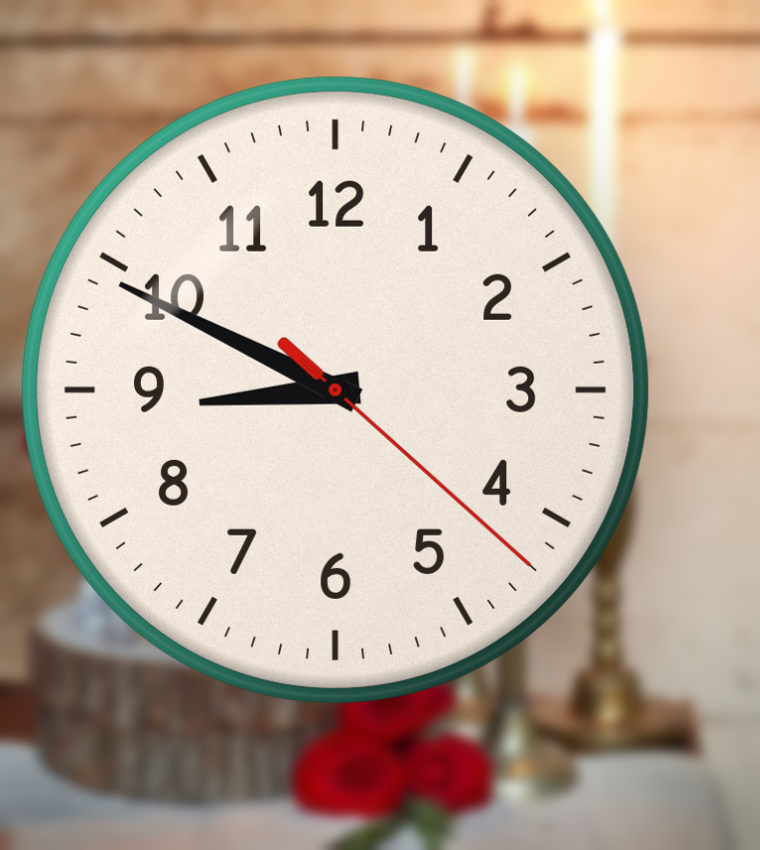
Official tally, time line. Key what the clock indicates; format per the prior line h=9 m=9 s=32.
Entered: h=8 m=49 s=22
